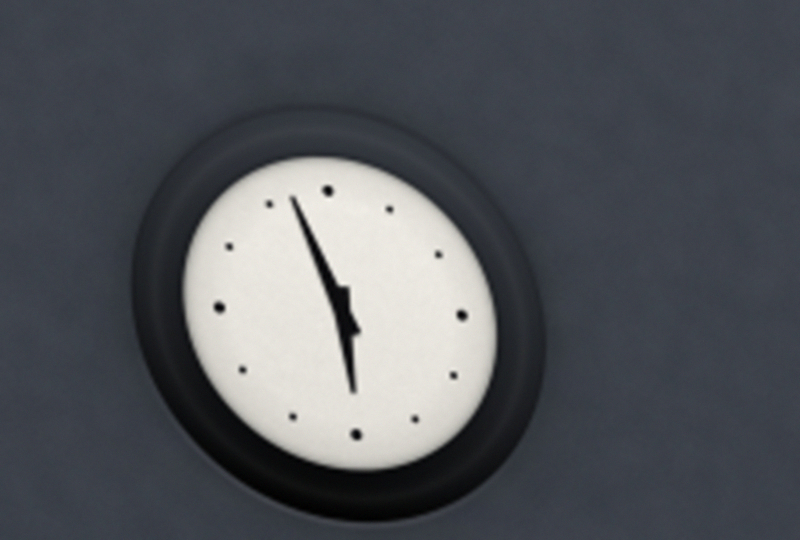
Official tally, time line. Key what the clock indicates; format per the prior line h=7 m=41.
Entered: h=5 m=57
